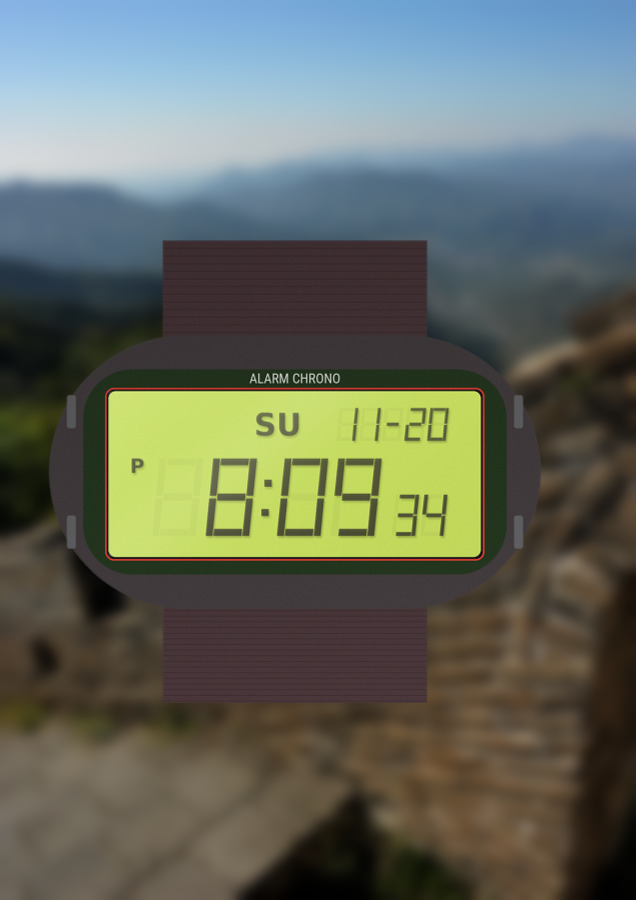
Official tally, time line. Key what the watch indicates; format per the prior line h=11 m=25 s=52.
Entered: h=8 m=9 s=34
